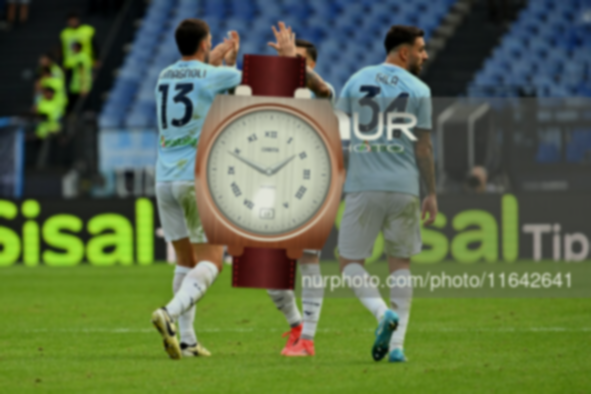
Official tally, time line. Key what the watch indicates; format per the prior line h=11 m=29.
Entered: h=1 m=49
